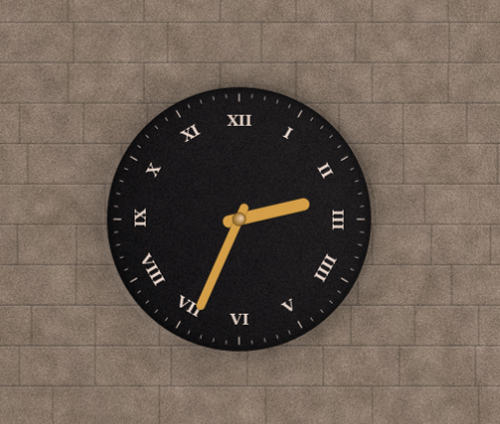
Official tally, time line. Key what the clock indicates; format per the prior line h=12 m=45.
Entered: h=2 m=34
